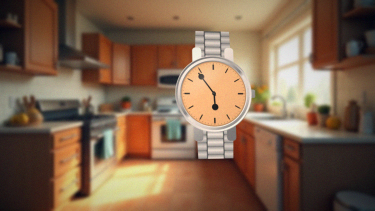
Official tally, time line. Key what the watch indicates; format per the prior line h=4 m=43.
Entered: h=5 m=54
